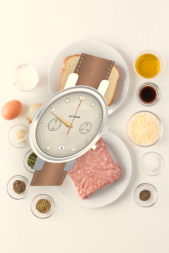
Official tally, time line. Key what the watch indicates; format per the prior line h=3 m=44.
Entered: h=9 m=49
